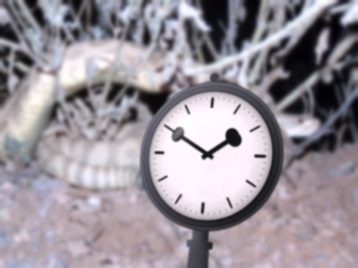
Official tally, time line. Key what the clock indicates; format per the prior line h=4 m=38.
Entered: h=1 m=50
